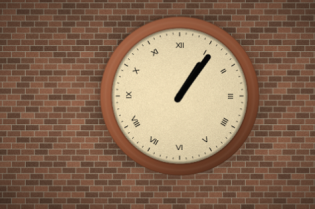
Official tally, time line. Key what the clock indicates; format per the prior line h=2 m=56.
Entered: h=1 m=6
